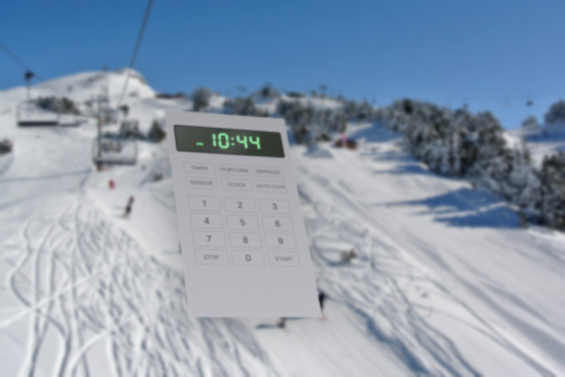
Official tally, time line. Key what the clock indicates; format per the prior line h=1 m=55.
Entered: h=10 m=44
